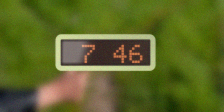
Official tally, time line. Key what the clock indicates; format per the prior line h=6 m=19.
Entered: h=7 m=46
